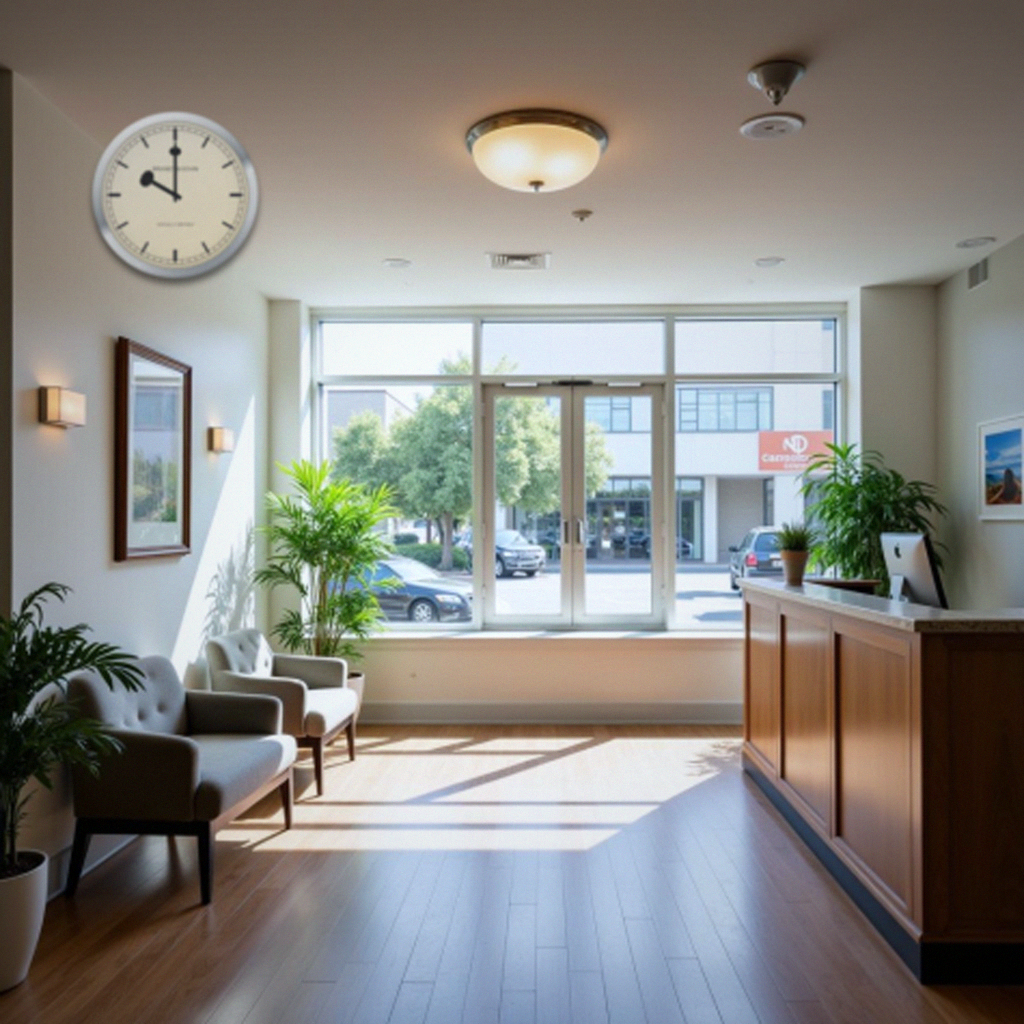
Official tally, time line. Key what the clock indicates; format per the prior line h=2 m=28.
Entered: h=10 m=0
